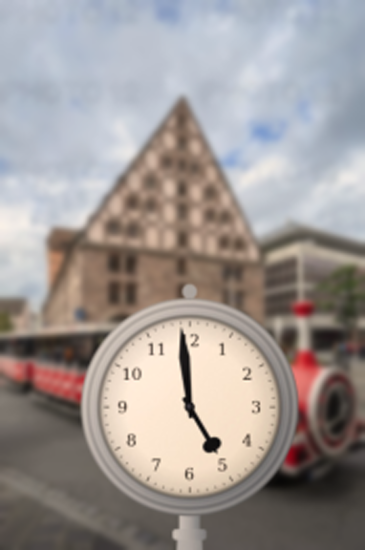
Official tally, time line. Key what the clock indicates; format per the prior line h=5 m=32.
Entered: h=4 m=59
